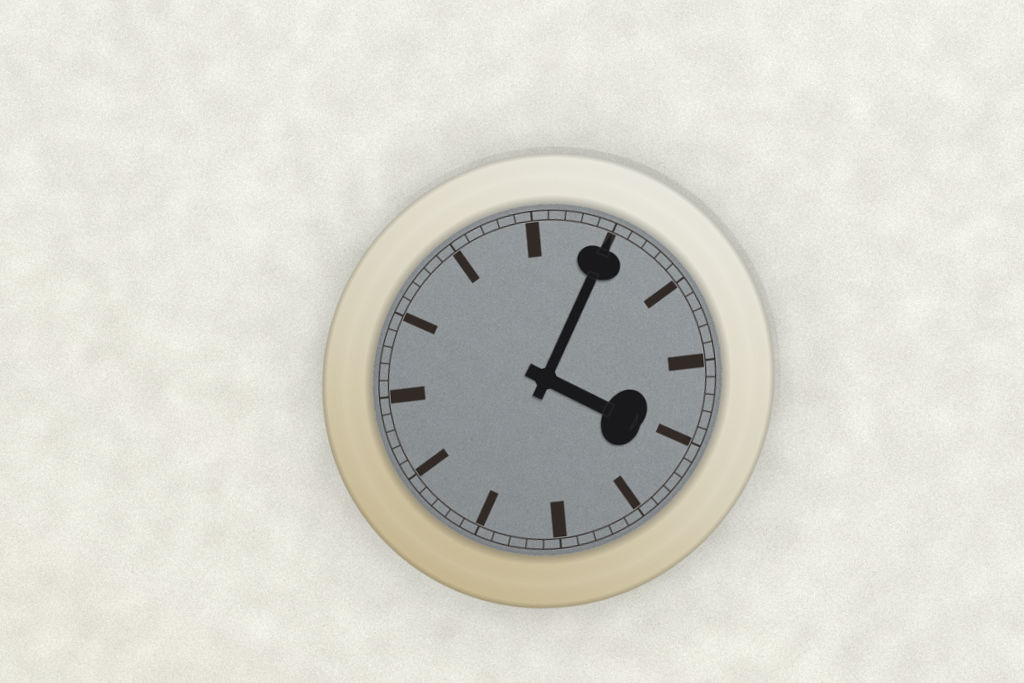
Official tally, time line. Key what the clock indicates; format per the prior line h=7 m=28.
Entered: h=4 m=5
